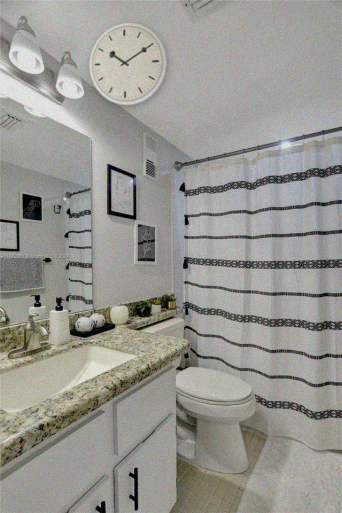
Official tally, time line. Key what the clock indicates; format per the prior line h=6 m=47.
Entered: h=10 m=10
